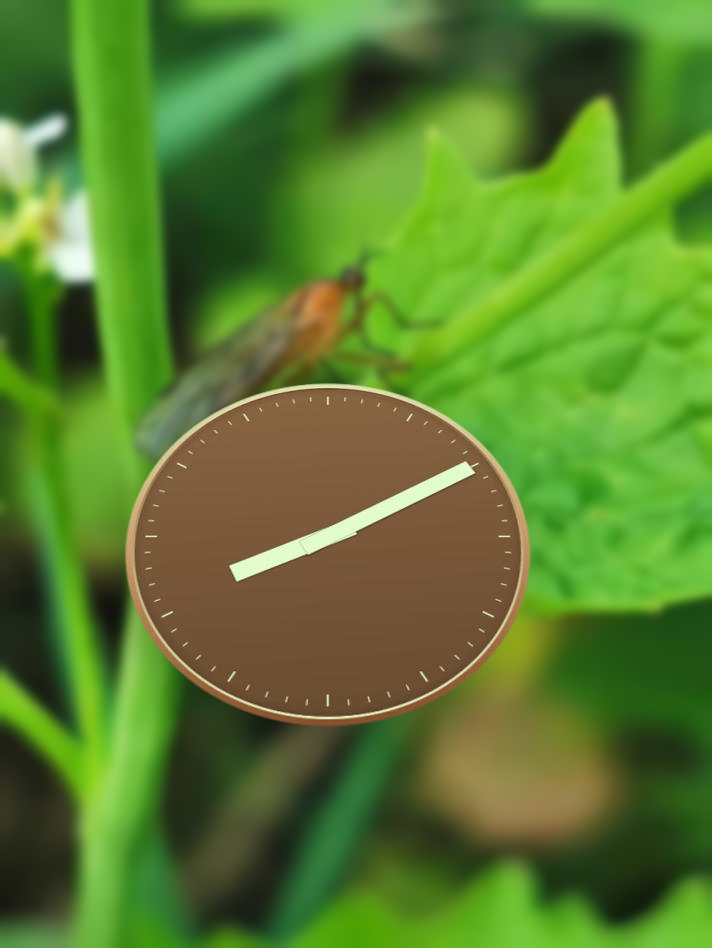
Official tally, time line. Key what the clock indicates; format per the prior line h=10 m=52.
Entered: h=8 m=10
